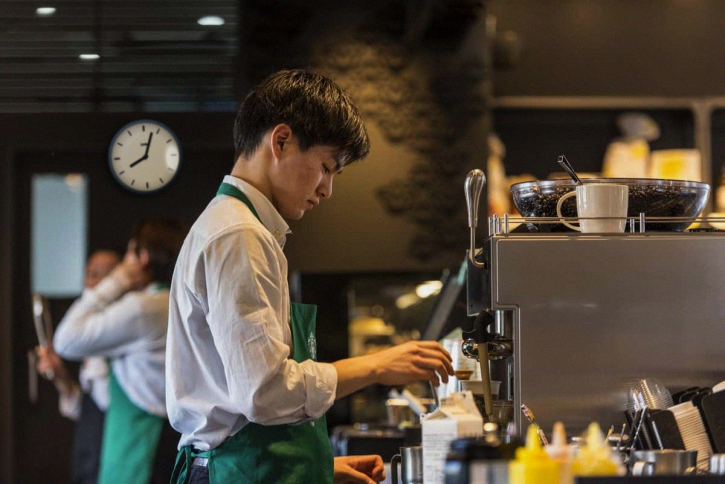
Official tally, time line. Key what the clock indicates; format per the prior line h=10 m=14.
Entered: h=8 m=3
